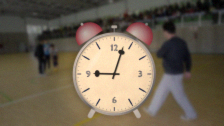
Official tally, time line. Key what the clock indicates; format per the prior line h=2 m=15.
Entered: h=9 m=3
